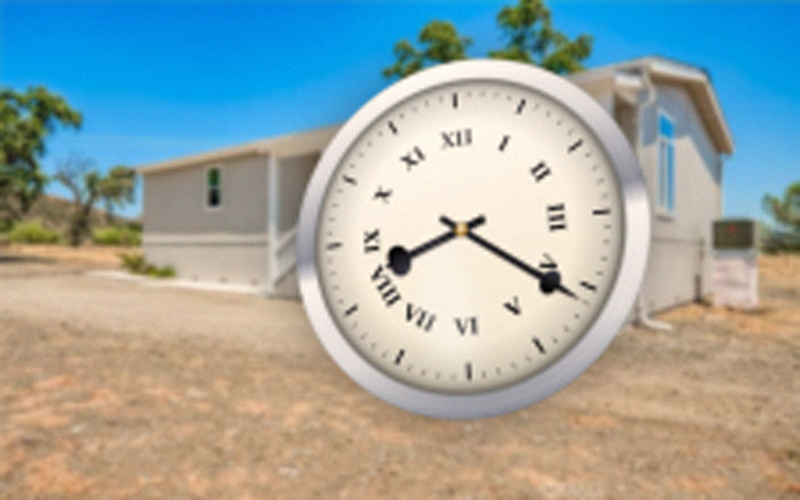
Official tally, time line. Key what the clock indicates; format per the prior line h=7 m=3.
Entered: h=8 m=21
